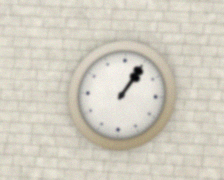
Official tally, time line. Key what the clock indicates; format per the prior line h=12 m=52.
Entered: h=1 m=5
